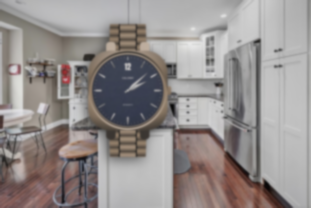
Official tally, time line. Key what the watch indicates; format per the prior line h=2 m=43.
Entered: h=2 m=8
